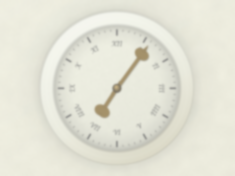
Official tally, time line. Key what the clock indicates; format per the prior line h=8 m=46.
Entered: h=7 m=6
